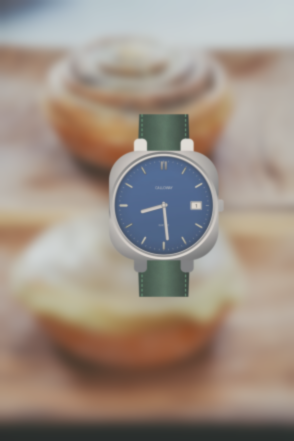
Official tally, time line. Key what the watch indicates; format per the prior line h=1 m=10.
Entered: h=8 m=29
